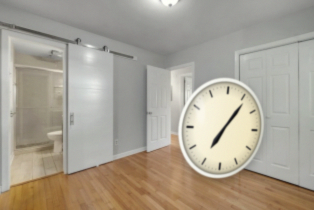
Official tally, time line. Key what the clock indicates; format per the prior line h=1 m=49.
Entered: h=7 m=6
